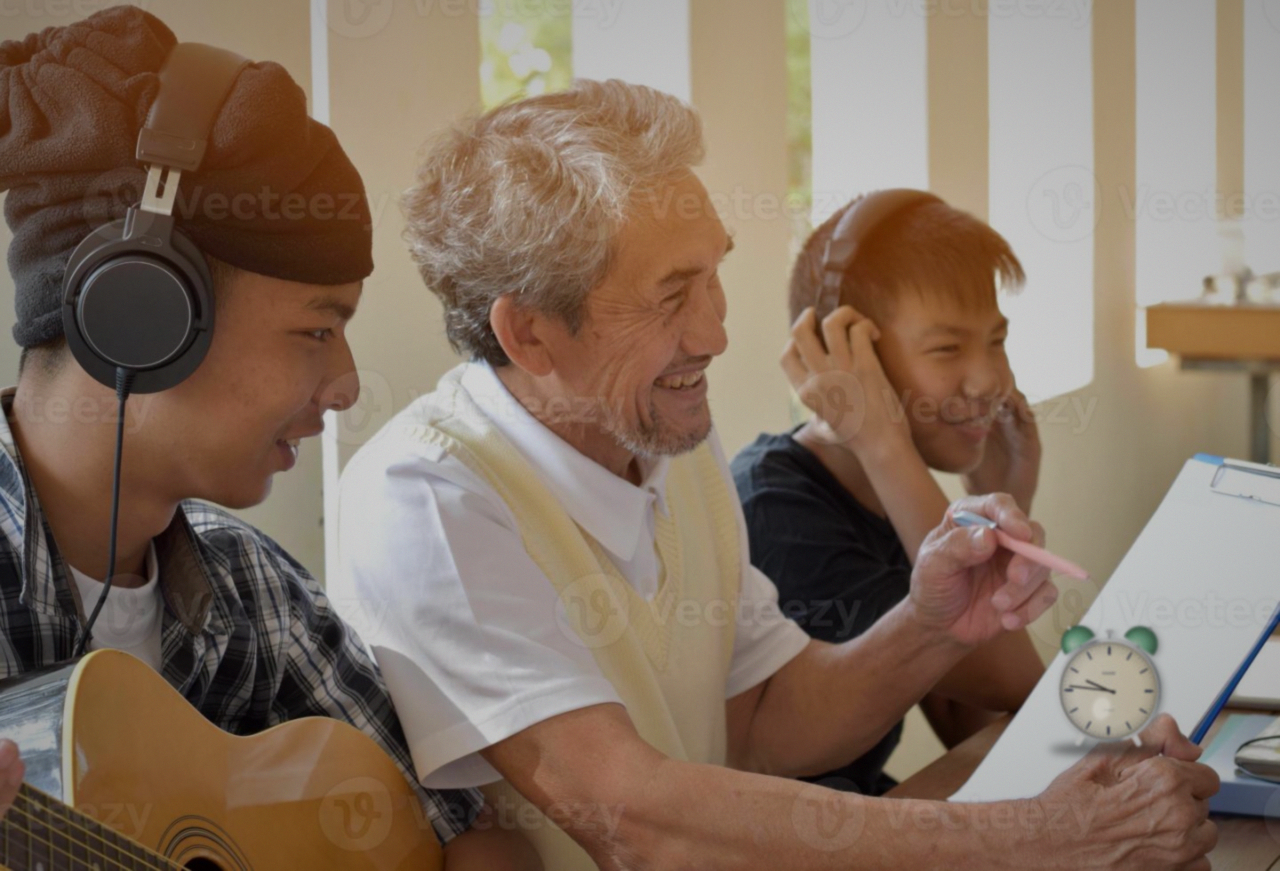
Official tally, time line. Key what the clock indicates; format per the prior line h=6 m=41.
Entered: h=9 m=46
